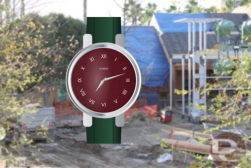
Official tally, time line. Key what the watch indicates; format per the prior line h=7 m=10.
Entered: h=7 m=12
